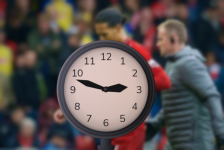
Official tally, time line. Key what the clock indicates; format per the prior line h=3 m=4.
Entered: h=2 m=48
